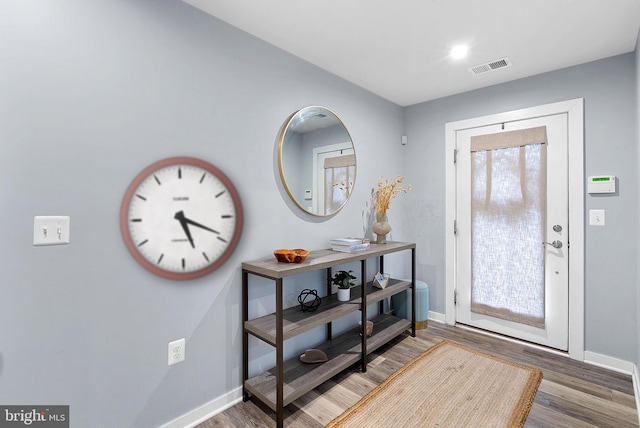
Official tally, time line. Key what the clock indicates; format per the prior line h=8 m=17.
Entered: h=5 m=19
